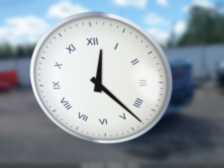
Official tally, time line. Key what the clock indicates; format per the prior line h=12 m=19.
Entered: h=12 m=23
